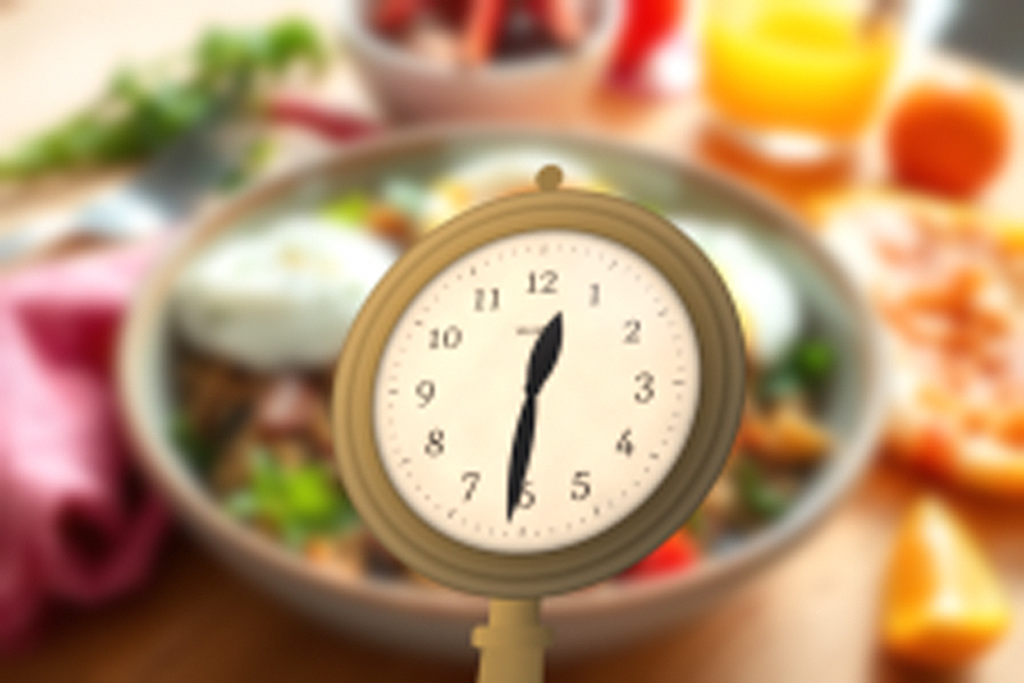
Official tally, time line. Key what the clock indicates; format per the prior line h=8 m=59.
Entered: h=12 m=31
